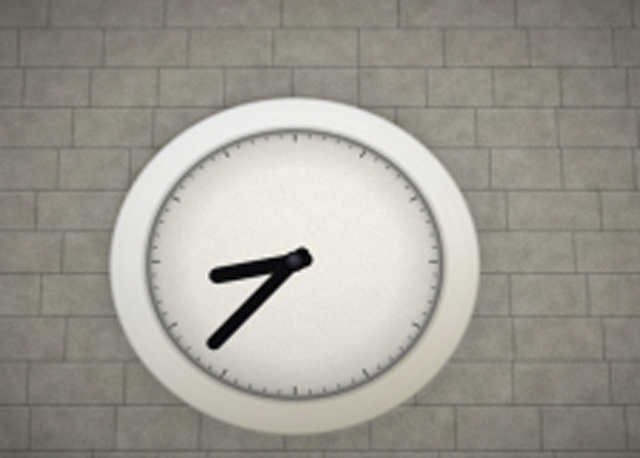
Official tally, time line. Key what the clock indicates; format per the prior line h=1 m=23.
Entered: h=8 m=37
